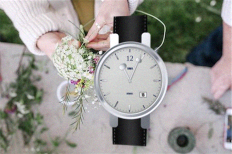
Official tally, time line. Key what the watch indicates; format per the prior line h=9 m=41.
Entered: h=11 m=4
